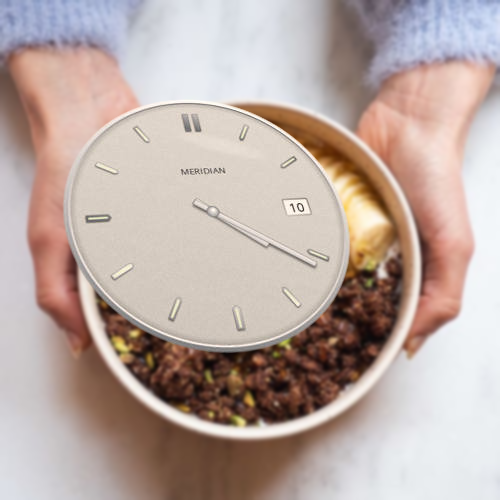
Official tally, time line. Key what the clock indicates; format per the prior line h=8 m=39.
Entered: h=4 m=21
